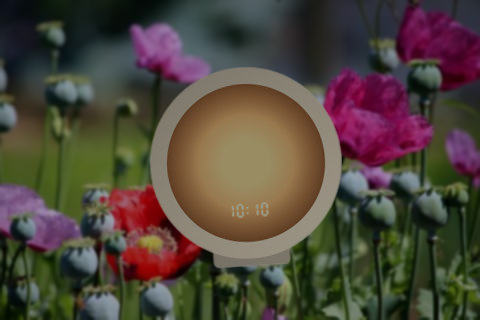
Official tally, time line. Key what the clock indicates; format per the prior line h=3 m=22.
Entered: h=10 m=10
